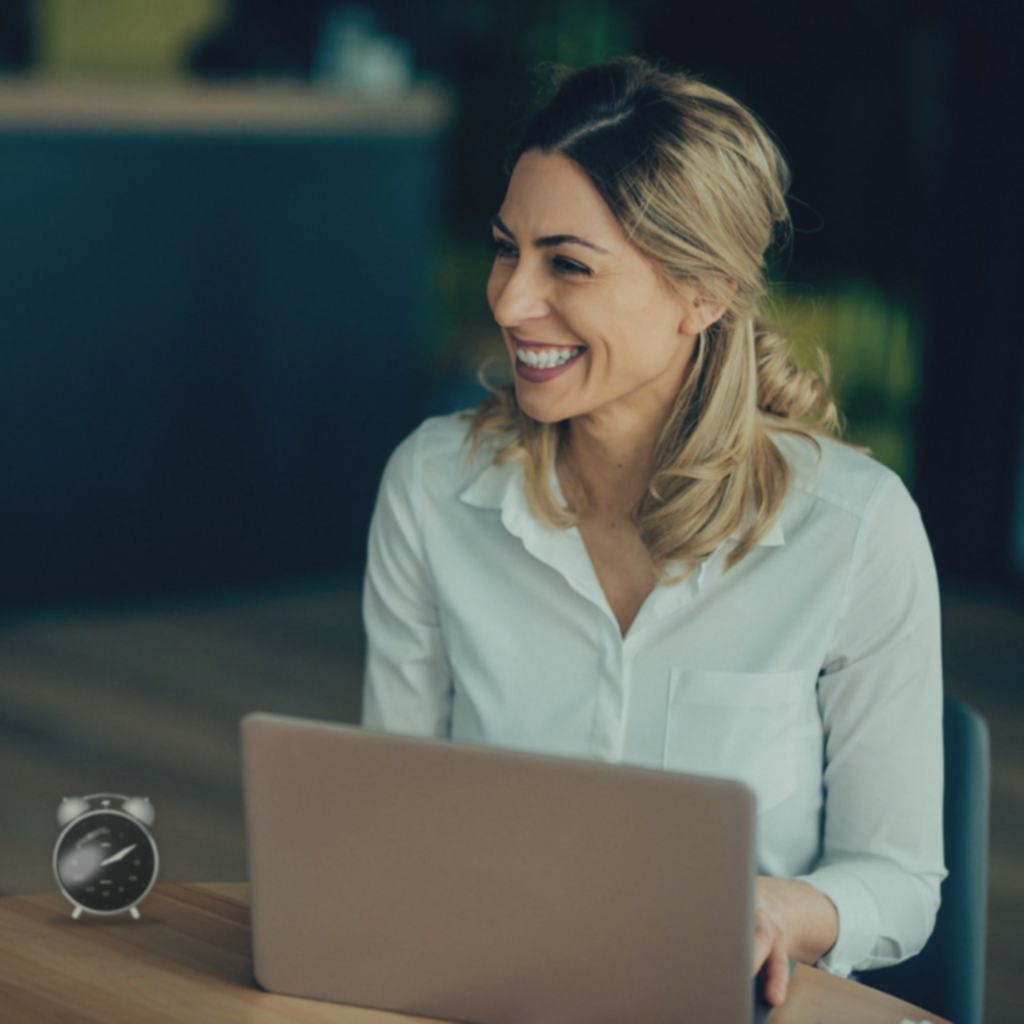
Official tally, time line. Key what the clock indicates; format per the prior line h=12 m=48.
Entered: h=2 m=10
